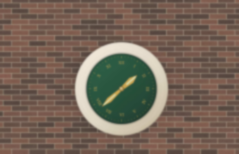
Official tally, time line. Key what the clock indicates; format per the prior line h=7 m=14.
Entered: h=1 m=38
